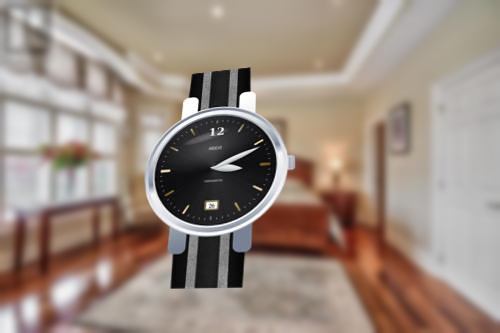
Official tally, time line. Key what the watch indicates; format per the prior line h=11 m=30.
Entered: h=3 m=11
